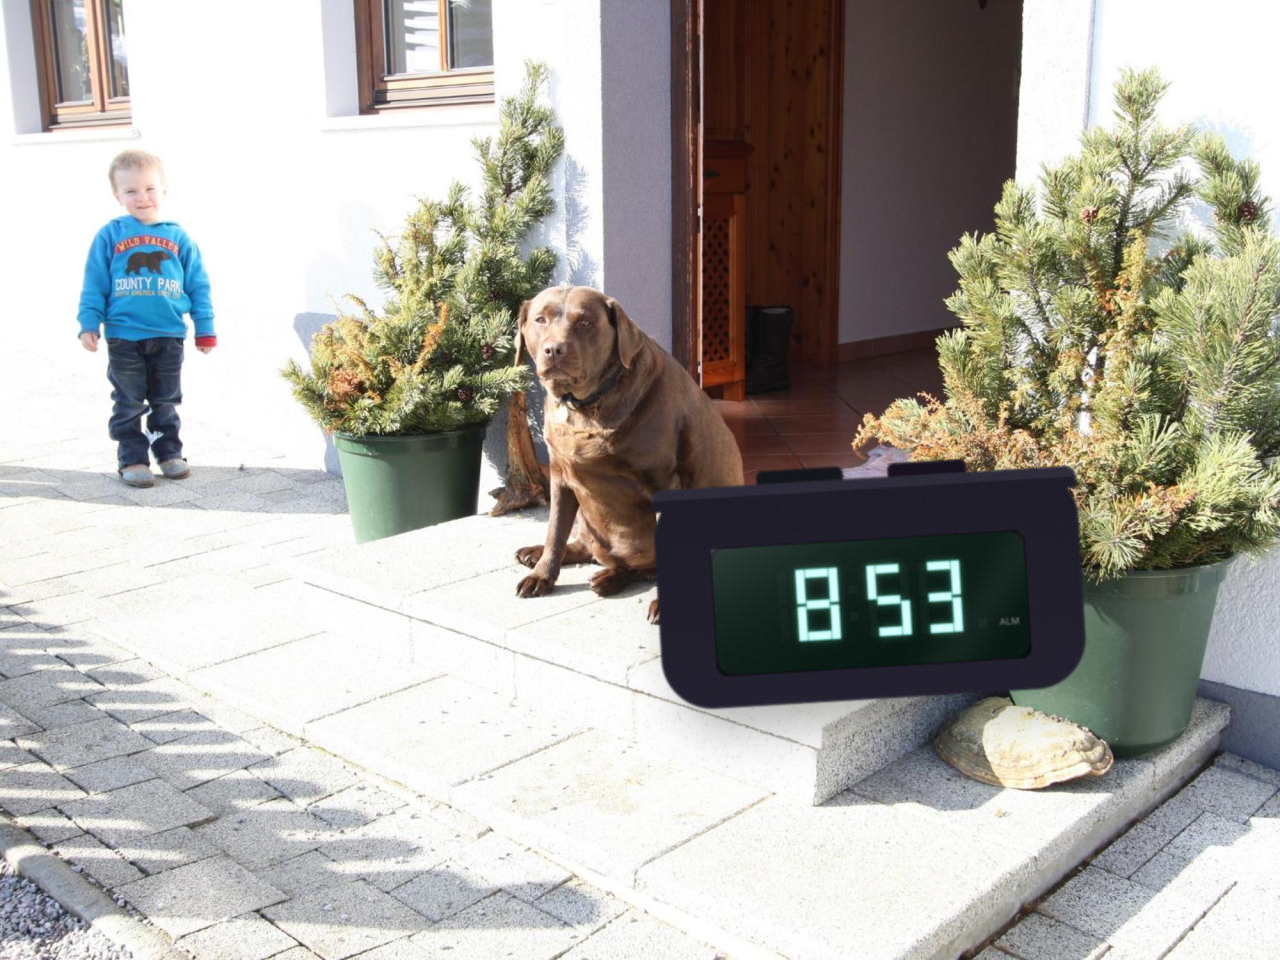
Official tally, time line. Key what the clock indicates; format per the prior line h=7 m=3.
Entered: h=8 m=53
